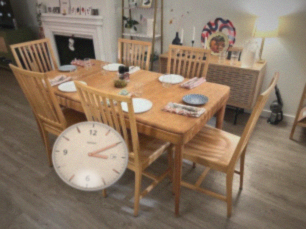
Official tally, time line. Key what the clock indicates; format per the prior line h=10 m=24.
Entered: h=3 m=10
